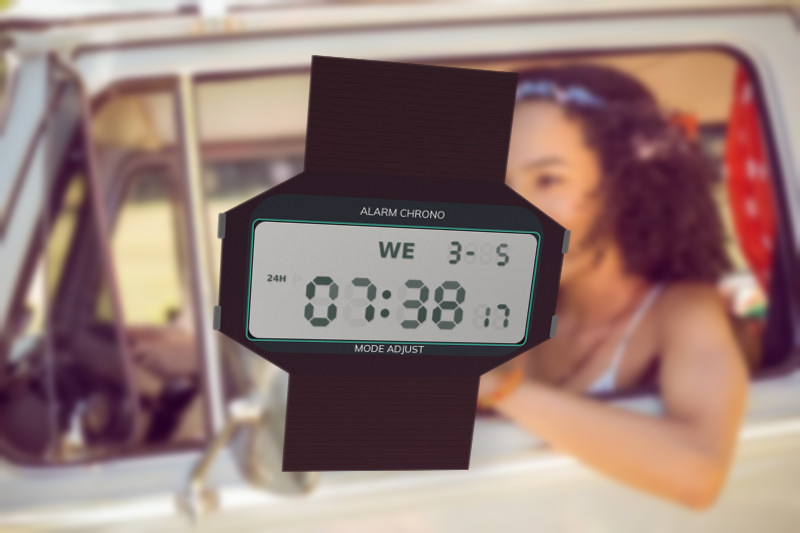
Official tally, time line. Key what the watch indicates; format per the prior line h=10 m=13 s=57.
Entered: h=7 m=38 s=17
